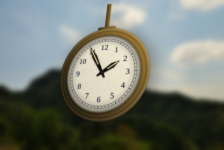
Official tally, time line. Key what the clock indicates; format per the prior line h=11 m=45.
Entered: h=1 m=55
